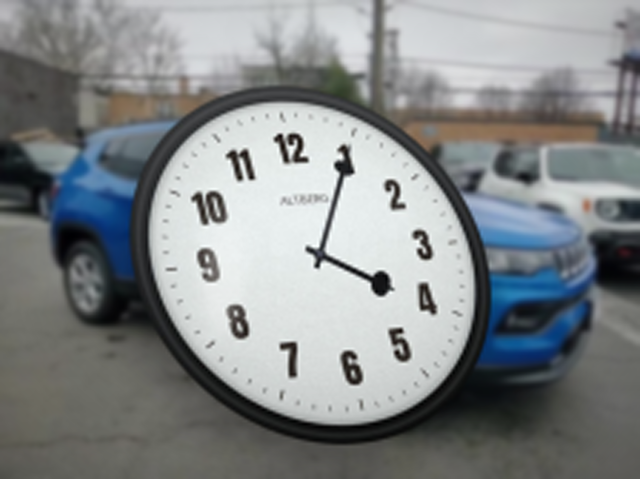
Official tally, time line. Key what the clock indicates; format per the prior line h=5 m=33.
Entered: h=4 m=5
